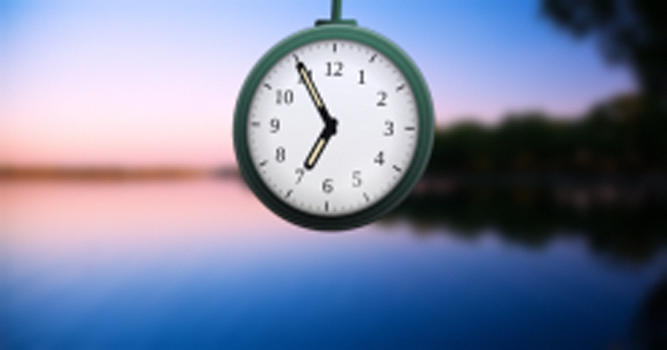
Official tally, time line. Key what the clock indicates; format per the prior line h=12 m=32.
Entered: h=6 m=55
